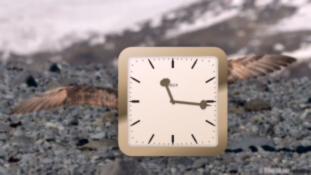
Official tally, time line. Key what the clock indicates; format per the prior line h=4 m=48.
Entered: h=11 m=16
